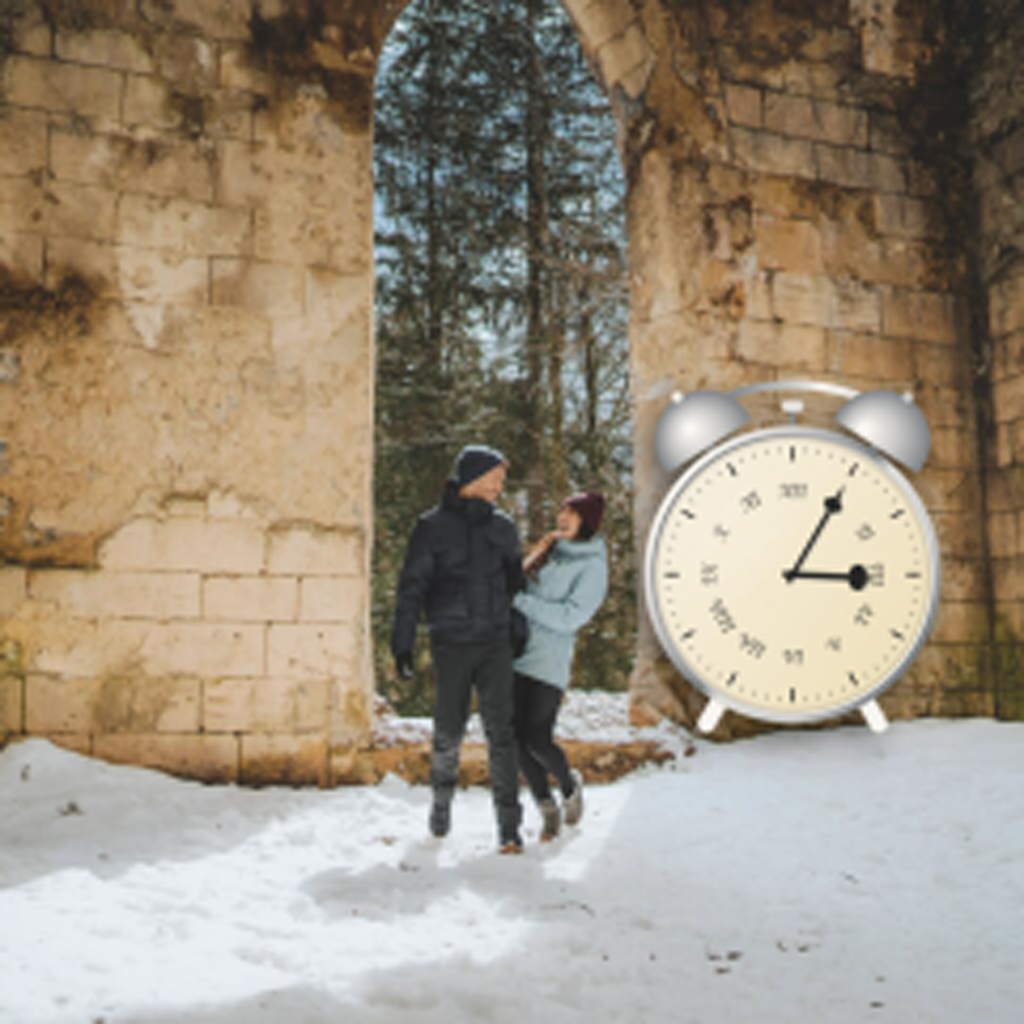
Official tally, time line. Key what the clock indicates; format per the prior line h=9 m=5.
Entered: h=3 m=5
